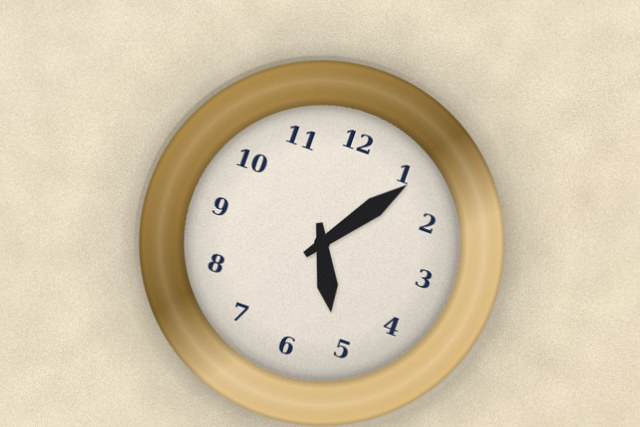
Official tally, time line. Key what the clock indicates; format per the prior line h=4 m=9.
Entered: h=5 m=6
